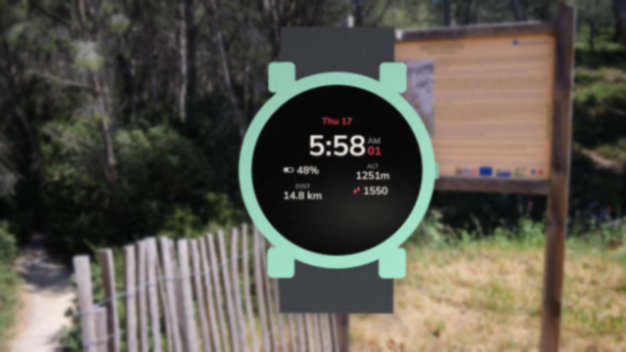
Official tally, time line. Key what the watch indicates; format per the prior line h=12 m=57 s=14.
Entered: h=5 m=58 s=1
